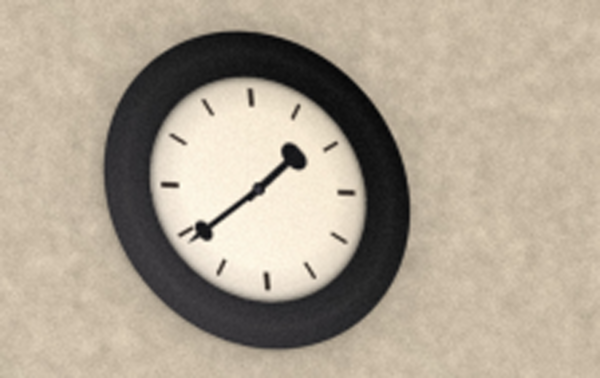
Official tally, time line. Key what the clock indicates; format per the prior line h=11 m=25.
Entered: h=1 m=39
